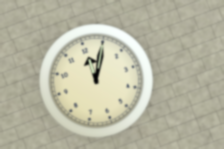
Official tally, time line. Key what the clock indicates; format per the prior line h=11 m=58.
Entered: h=12 m=5
